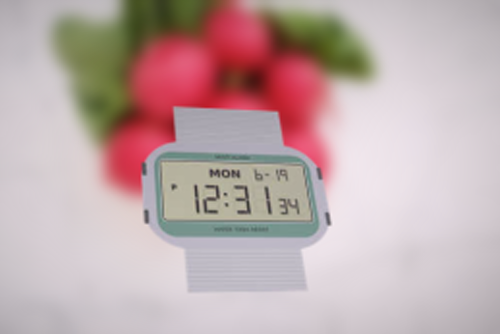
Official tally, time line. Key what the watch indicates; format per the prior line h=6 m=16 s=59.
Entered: h=12 m=31 s=34
